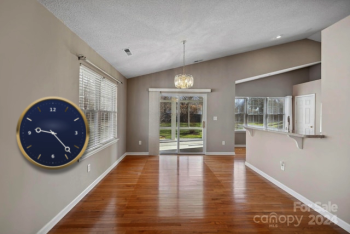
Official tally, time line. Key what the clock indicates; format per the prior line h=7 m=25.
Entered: h=9 m=23
